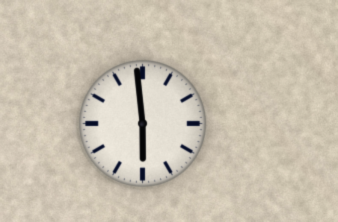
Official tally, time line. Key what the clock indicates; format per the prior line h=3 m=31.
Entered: h=5 m=59
